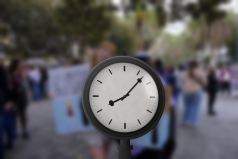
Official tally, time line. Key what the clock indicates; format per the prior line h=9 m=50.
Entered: h=8 m=7
